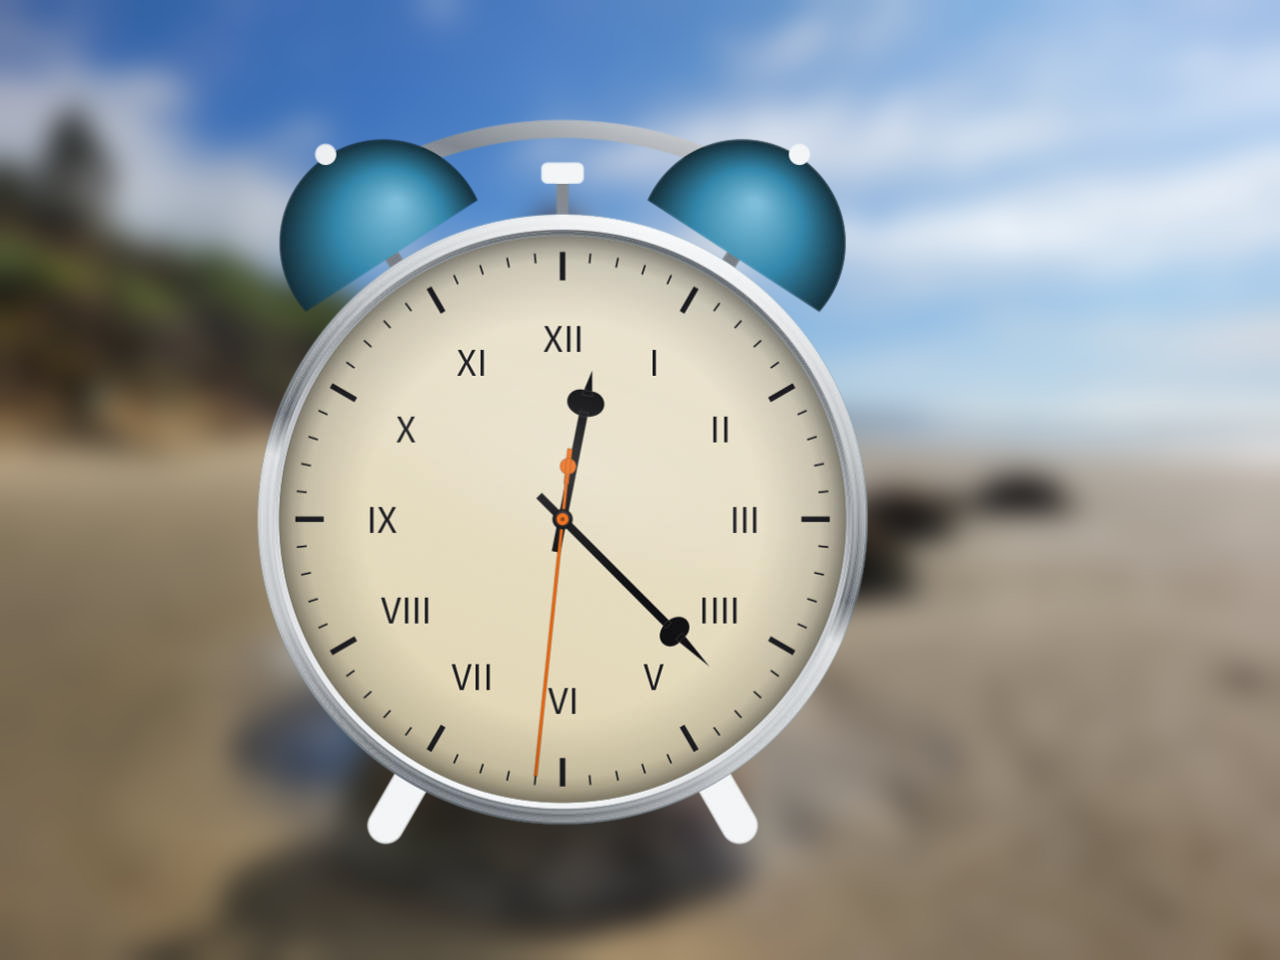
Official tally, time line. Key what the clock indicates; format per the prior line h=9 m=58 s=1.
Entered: h=12 m=22 s=31
